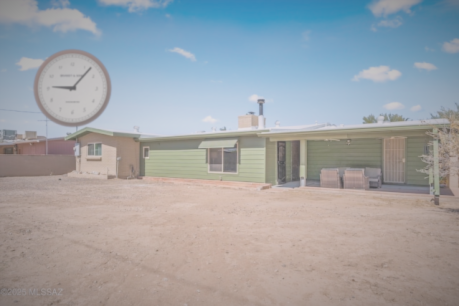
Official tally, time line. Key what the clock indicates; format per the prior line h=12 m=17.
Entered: h=9 m=7
